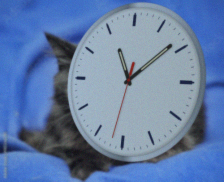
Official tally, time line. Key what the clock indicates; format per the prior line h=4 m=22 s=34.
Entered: h=11 m=8 s=32
